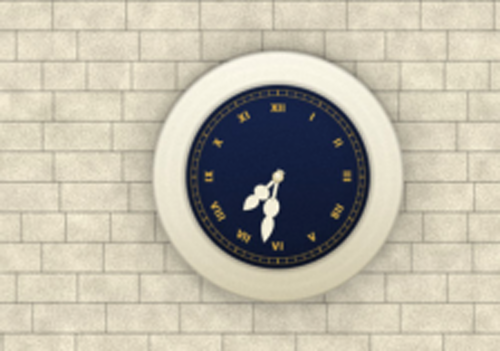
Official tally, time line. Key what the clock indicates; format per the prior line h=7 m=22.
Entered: h=7 m=32
